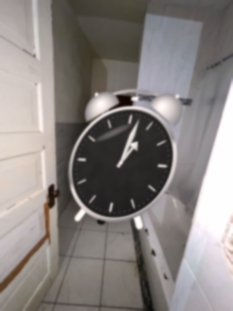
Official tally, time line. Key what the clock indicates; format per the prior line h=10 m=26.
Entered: h=1 m=2
